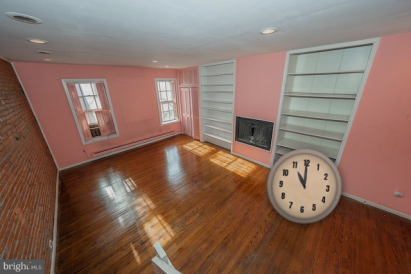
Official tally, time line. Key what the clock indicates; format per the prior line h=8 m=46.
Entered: h=11 m=0
